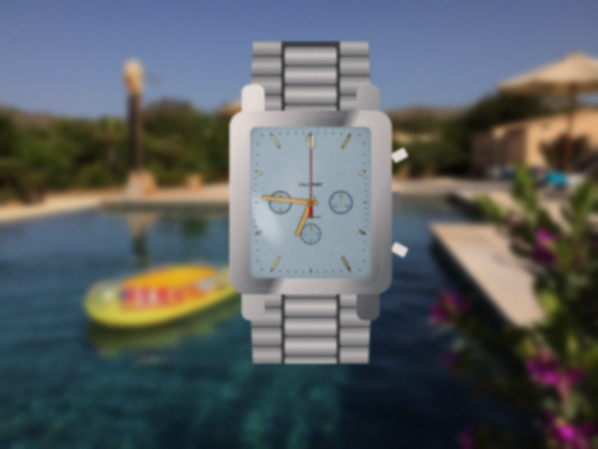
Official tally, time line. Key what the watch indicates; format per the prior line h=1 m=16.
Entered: h=6 m=46
